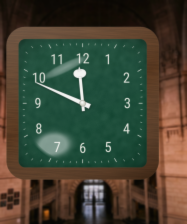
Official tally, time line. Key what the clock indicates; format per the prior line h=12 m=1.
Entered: h=11 m=49
